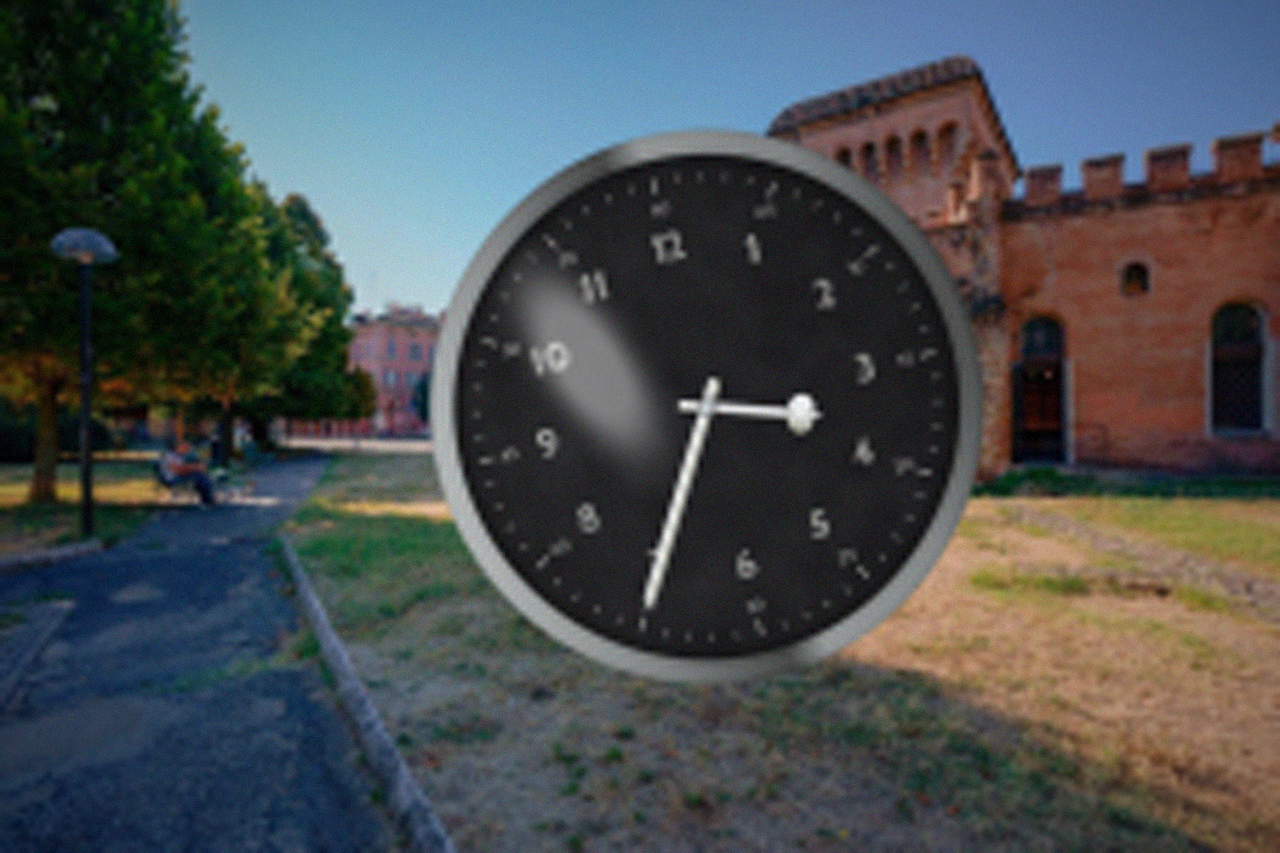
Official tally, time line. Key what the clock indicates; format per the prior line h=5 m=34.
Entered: h=3 m=35
